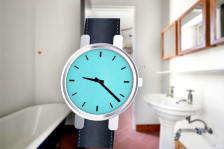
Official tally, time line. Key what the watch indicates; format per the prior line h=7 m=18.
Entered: h=9 m=22
